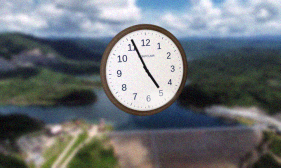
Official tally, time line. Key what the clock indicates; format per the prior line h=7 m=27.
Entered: h=4 m=56
